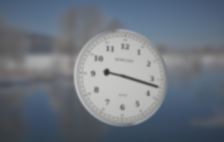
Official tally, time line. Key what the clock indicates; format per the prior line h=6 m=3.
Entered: h=9 m=17
